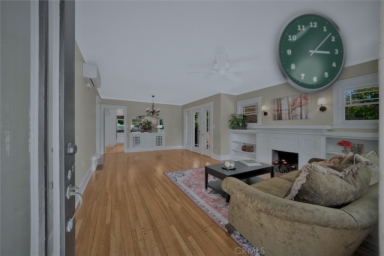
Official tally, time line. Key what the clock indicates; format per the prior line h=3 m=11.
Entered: h=3 m=8
